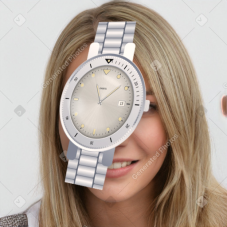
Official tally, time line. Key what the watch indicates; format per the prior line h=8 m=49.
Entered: h=11 m=8
